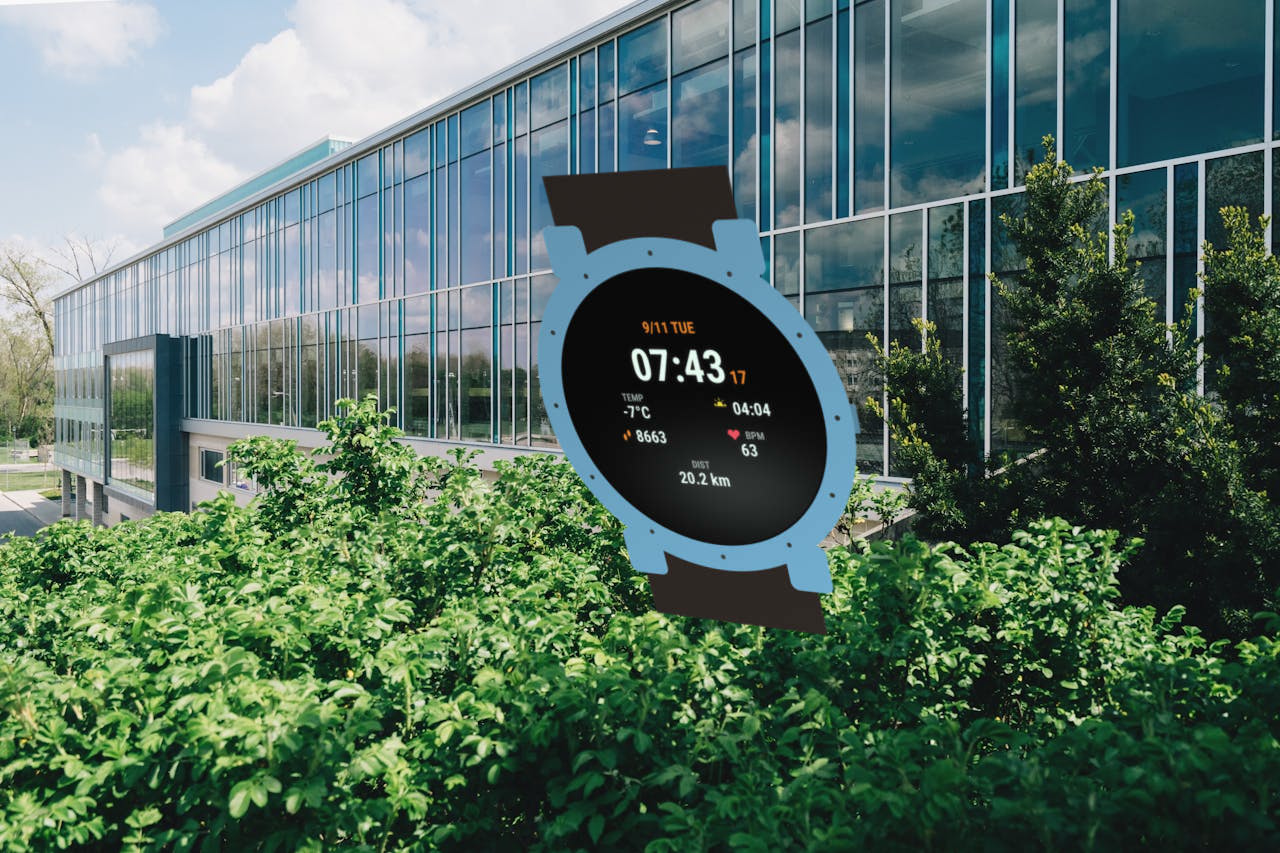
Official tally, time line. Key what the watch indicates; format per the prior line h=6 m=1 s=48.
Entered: h=7 m=43 s=17
